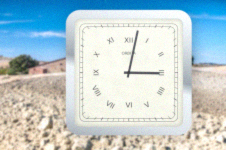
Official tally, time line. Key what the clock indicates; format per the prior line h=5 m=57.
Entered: h=3 m=2
